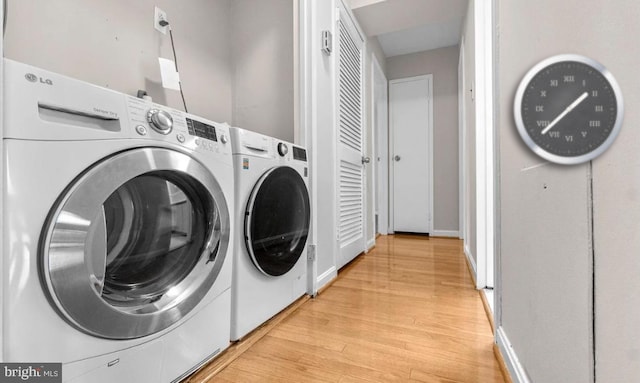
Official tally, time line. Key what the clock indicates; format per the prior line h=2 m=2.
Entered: h=1 m=38
